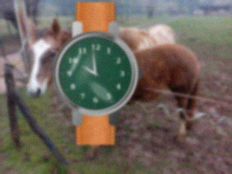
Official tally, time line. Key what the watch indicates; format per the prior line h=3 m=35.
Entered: h=9 m=59
